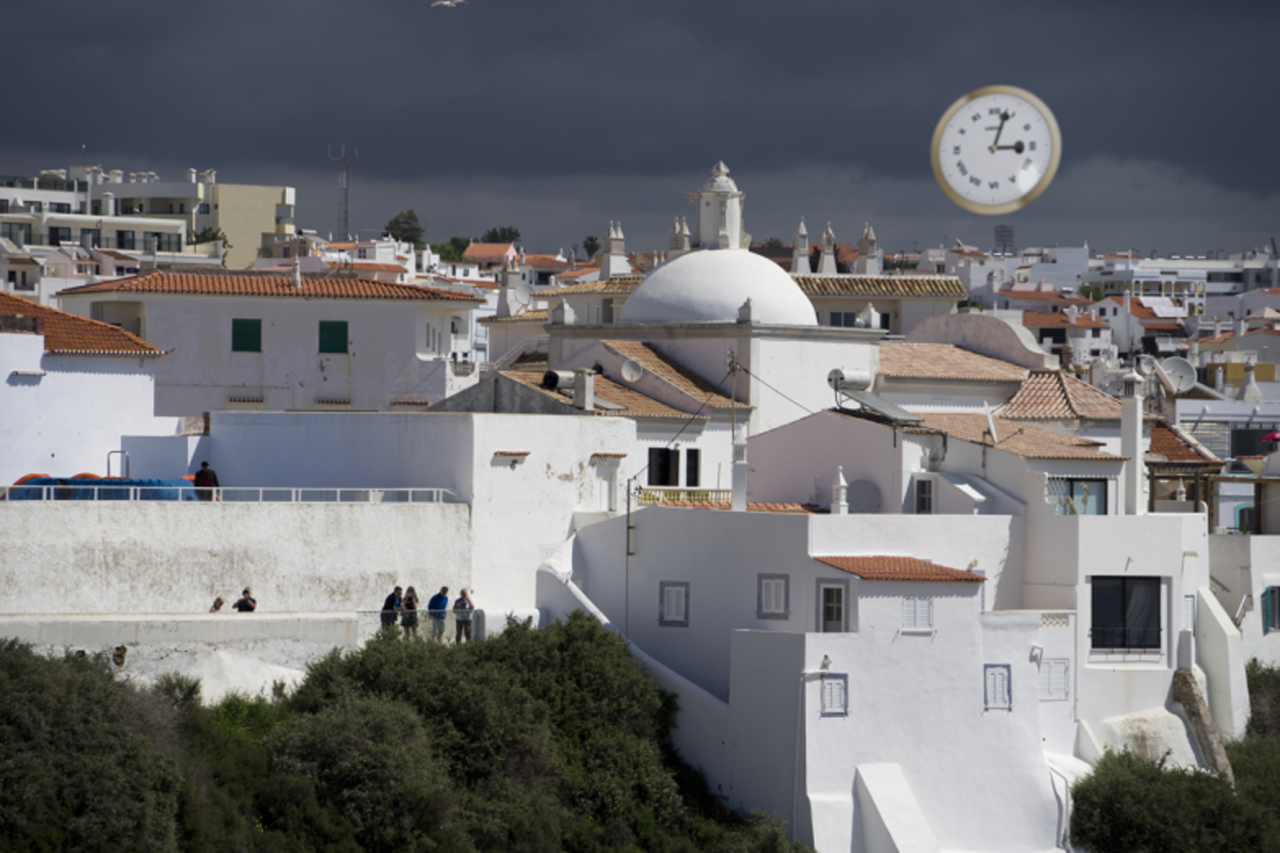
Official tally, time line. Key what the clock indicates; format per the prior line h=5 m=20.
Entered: h=3 m=3
